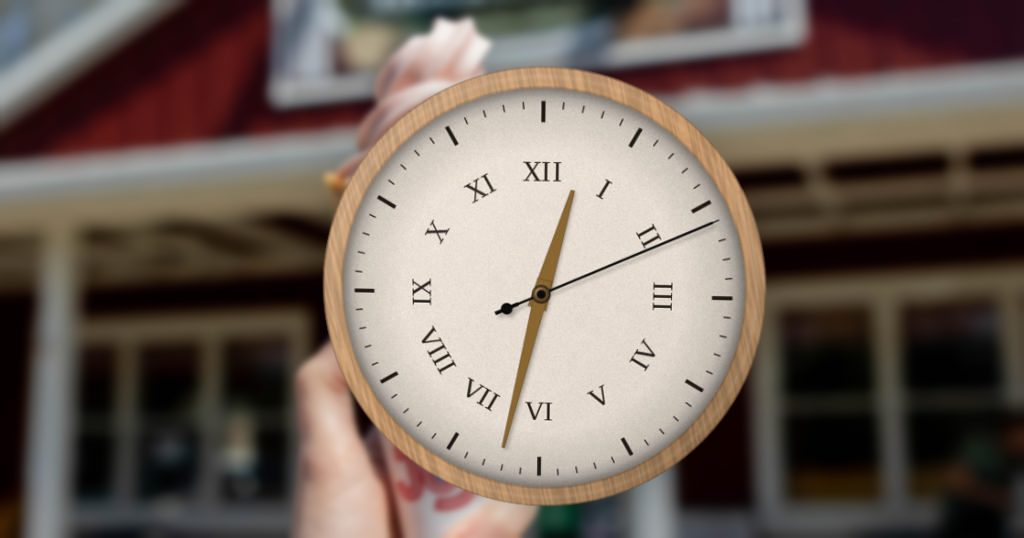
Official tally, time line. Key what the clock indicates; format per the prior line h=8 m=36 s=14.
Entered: h=12 m=32 s=11
